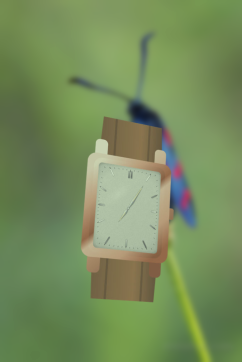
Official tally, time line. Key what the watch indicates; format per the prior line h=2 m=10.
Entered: h=7 m=5
